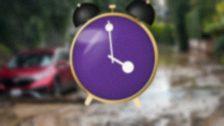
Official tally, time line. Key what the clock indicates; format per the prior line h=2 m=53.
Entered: h=3 m=59
